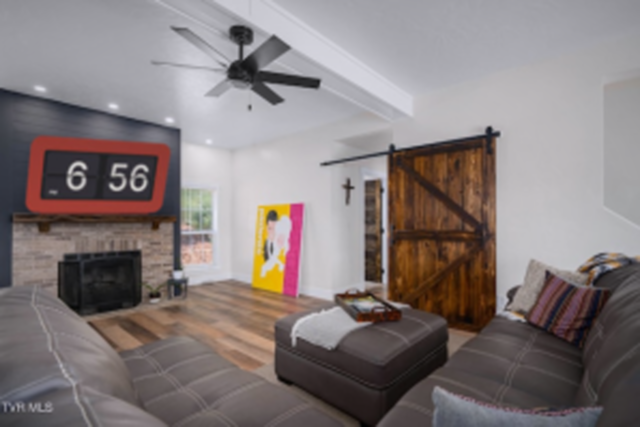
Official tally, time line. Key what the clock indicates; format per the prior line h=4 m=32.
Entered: h=6 m=56
